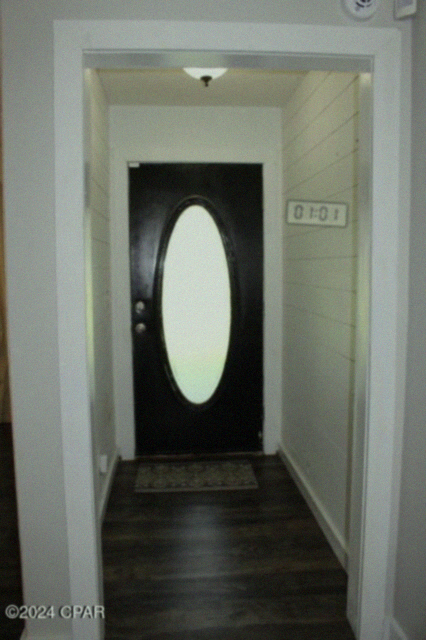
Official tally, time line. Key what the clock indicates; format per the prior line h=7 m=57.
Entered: h=1 m=1
